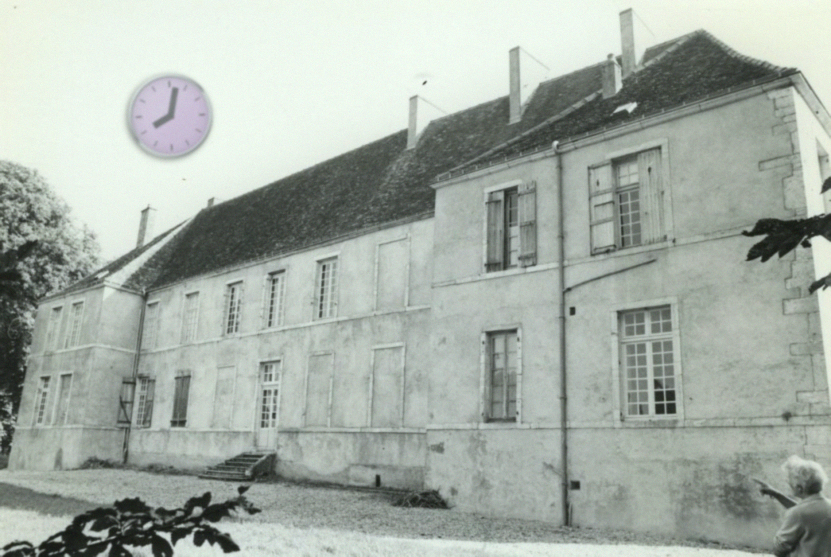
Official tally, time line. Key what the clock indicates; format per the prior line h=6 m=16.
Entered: h=8 m=2
